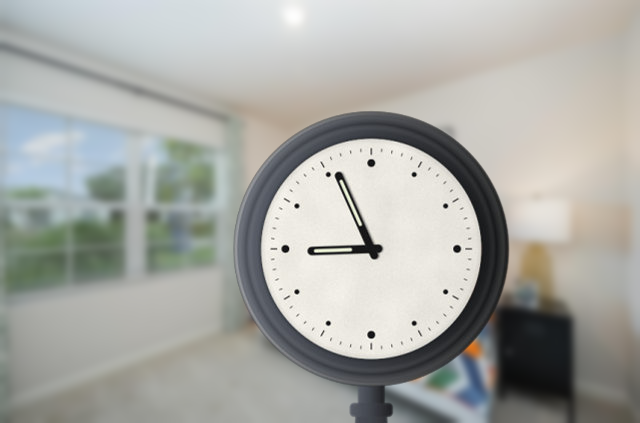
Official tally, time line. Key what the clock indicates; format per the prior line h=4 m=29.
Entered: h=8 m=56
